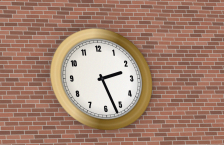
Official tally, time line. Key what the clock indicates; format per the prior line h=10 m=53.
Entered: h=2 m=27
